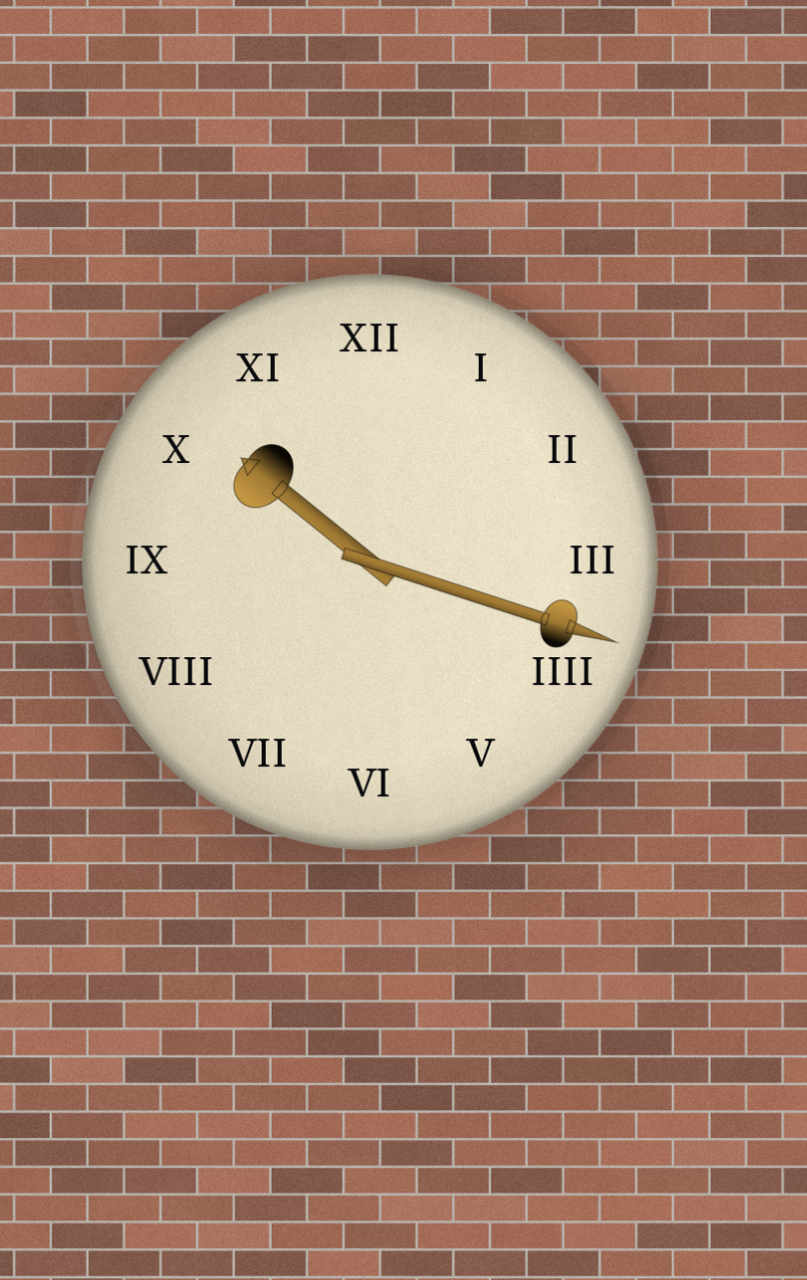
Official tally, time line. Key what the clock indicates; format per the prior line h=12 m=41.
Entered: h=10 m=18
